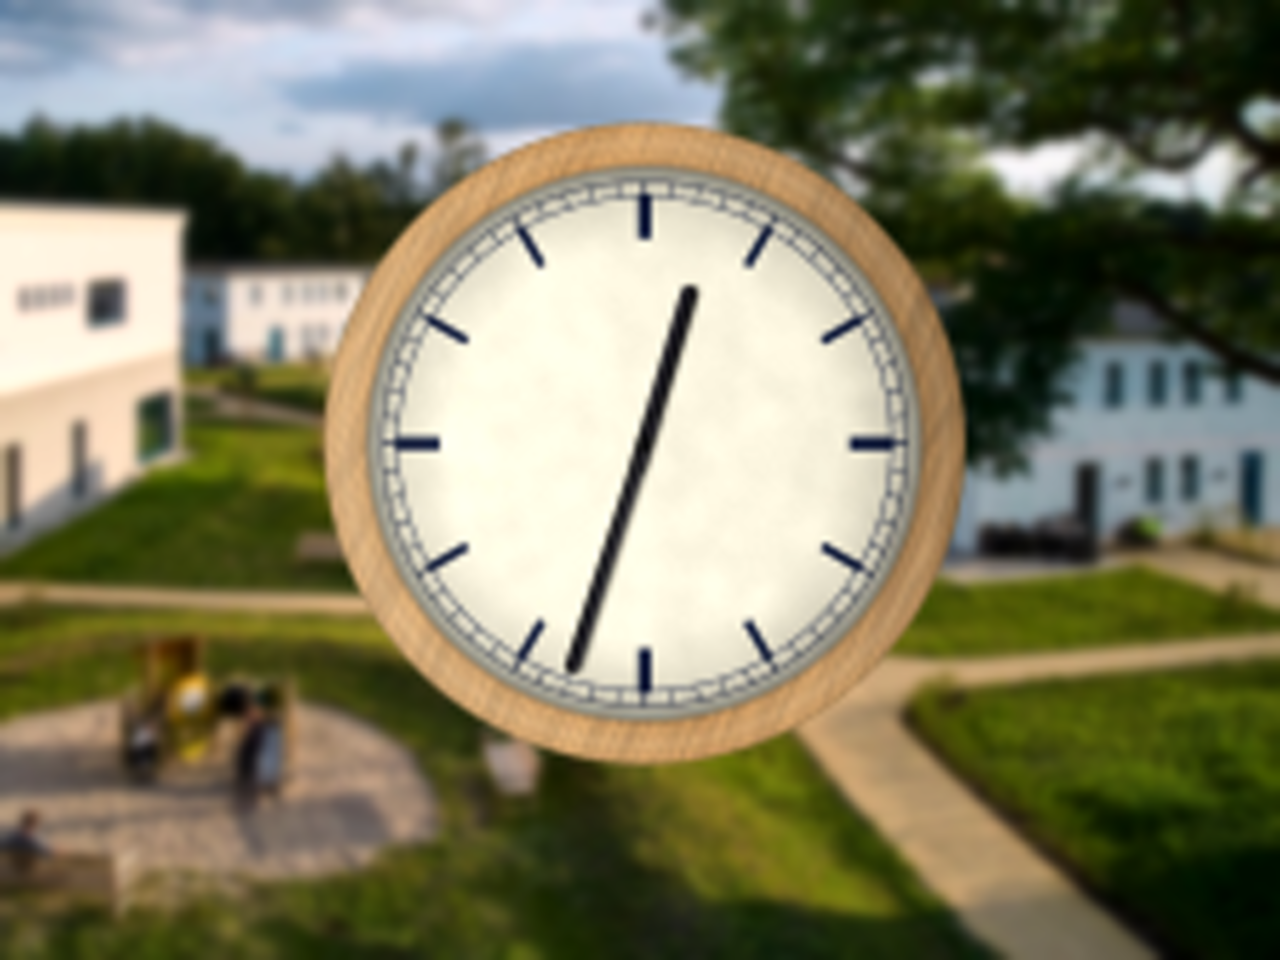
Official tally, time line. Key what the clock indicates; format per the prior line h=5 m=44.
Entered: h=12 m=33
